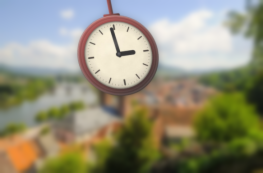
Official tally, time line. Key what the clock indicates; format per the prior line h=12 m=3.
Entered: h=2 m=59
